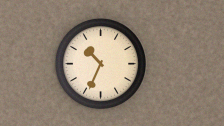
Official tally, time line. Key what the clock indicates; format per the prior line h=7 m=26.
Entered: h=10 m=34
